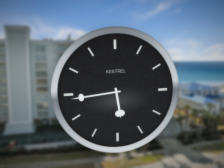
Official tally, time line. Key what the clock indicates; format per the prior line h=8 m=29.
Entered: h=5 m=44
